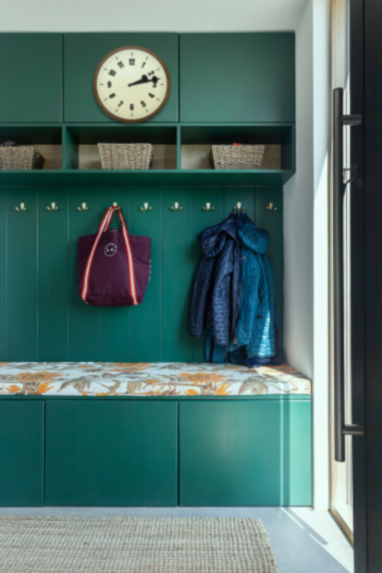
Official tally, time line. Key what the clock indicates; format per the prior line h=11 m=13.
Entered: h=2 m=13
